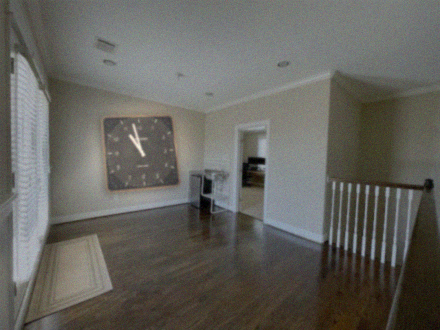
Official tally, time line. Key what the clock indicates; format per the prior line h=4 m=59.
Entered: h=10 m=58
